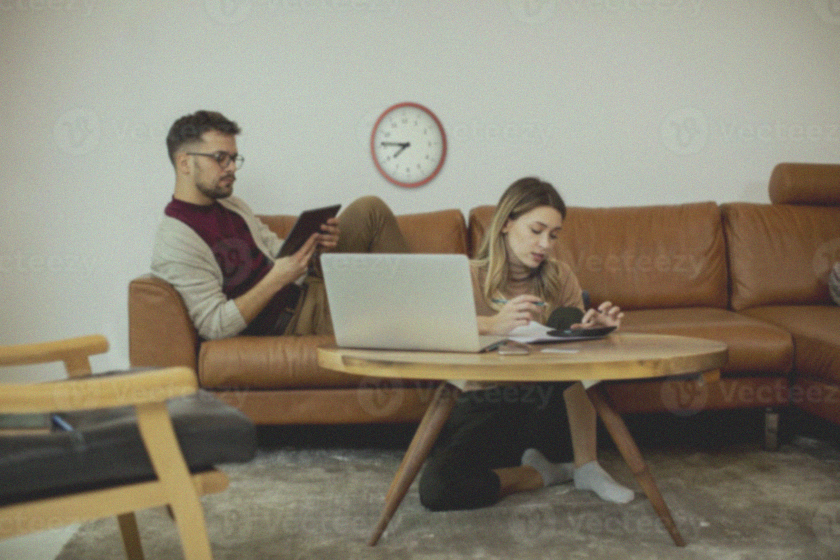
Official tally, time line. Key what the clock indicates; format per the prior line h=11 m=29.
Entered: h=7 m=46
